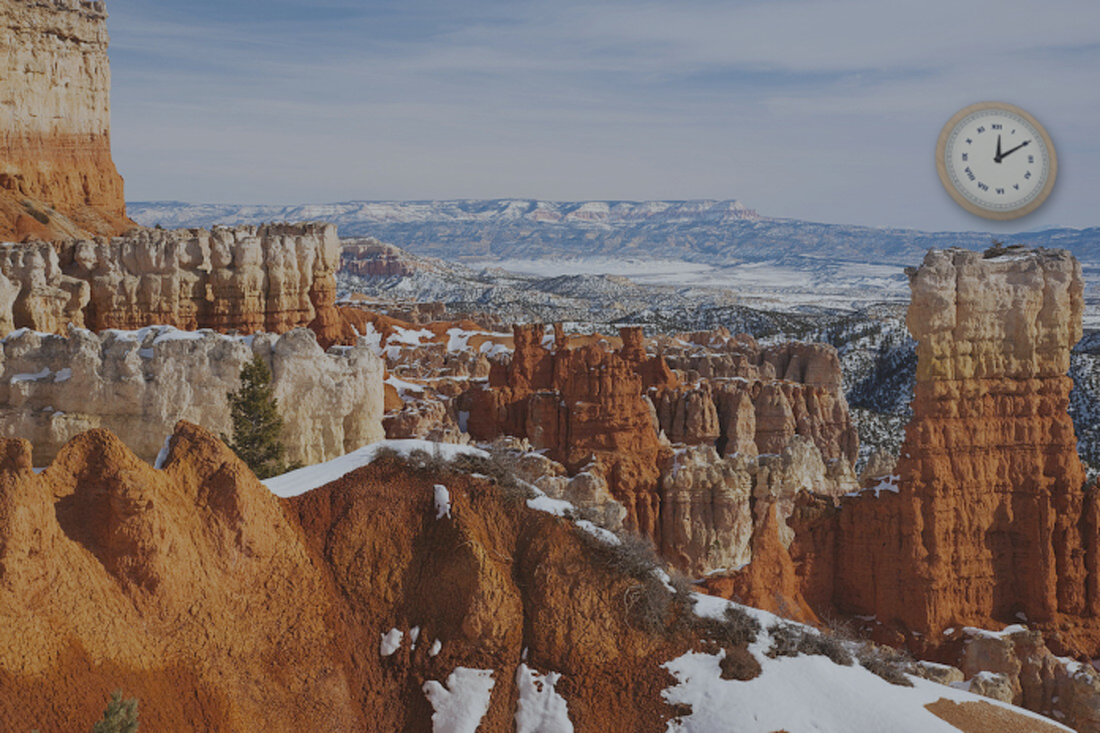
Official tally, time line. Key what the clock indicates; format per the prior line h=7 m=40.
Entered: h=12 m=10
